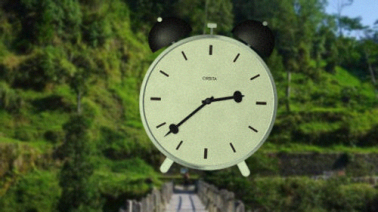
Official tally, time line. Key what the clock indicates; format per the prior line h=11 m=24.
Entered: h=2 m=38
